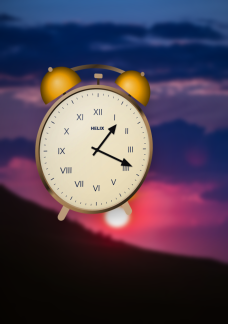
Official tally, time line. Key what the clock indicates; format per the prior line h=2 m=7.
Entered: h=1 m=19
